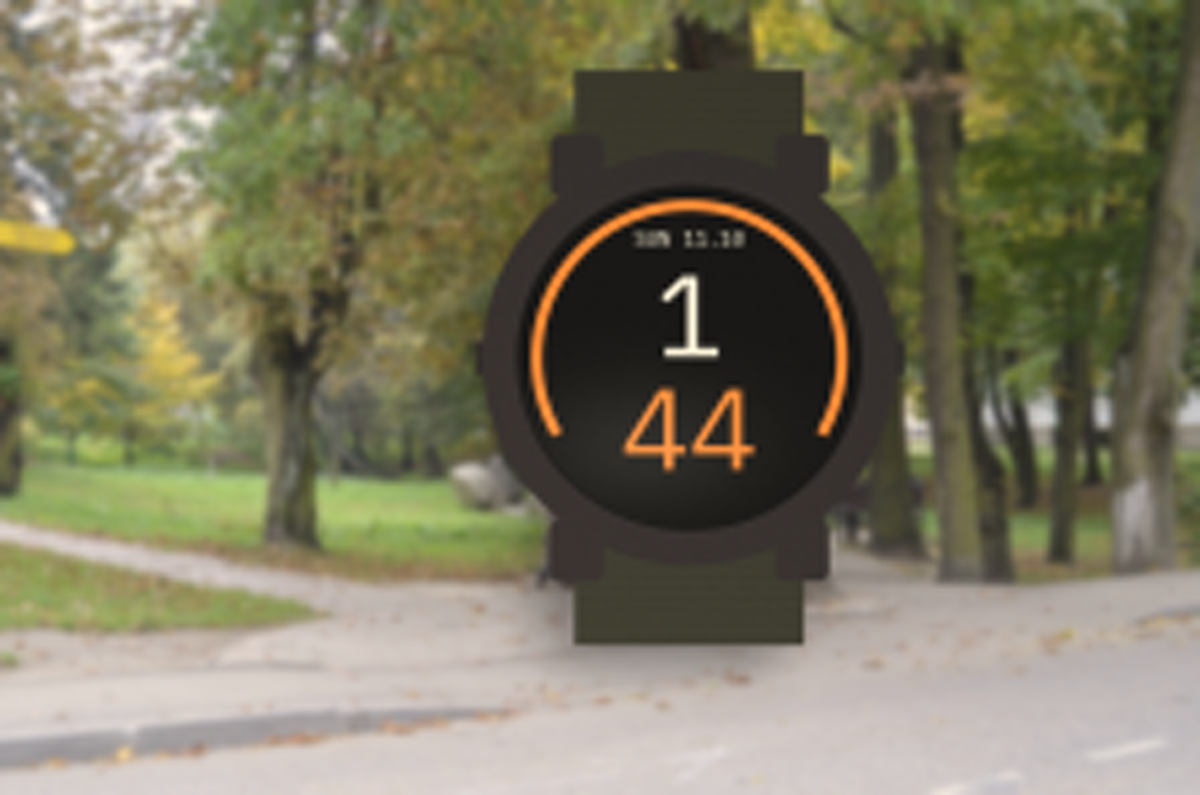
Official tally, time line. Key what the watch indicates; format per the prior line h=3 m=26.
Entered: h=1 m=44
